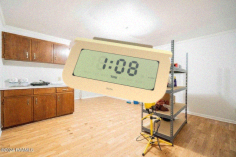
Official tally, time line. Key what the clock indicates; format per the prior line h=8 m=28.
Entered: h=1 m=8
